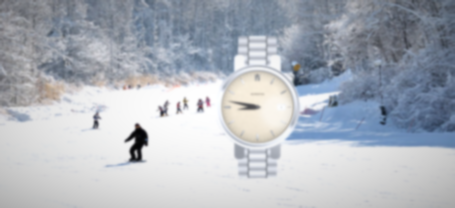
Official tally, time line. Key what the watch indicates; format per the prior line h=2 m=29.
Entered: h=8 m=47
